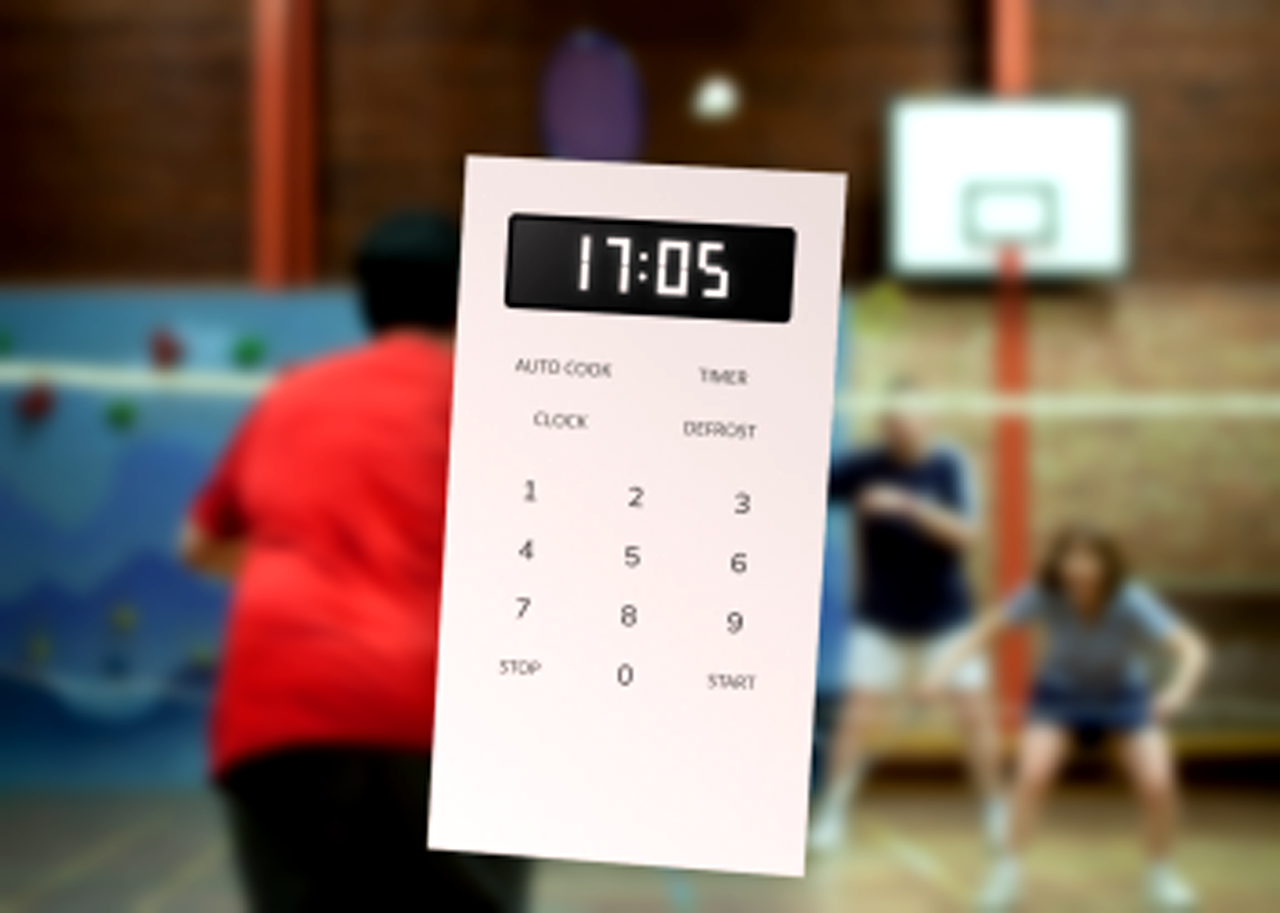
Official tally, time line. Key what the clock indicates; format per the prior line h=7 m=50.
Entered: h=17 m=5
